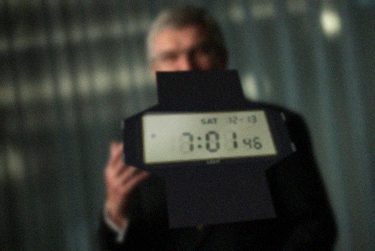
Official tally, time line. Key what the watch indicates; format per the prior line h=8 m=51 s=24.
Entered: h=7 m=1 s=46
